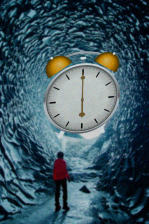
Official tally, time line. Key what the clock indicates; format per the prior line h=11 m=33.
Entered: h=6 m=0
